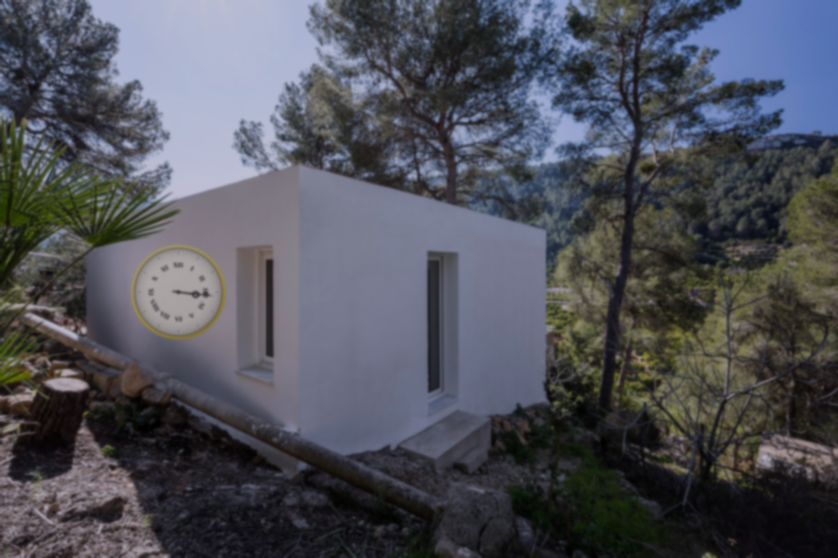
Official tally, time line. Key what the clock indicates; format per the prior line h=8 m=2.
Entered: h=3 m=16
